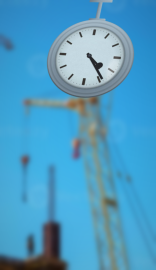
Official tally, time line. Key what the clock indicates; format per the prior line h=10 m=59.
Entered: h=4 m=24
